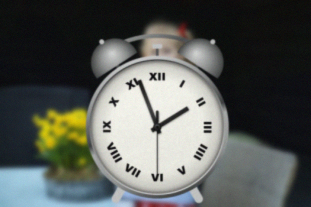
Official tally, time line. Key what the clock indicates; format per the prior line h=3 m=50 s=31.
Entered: h=1 m=56 s=30
